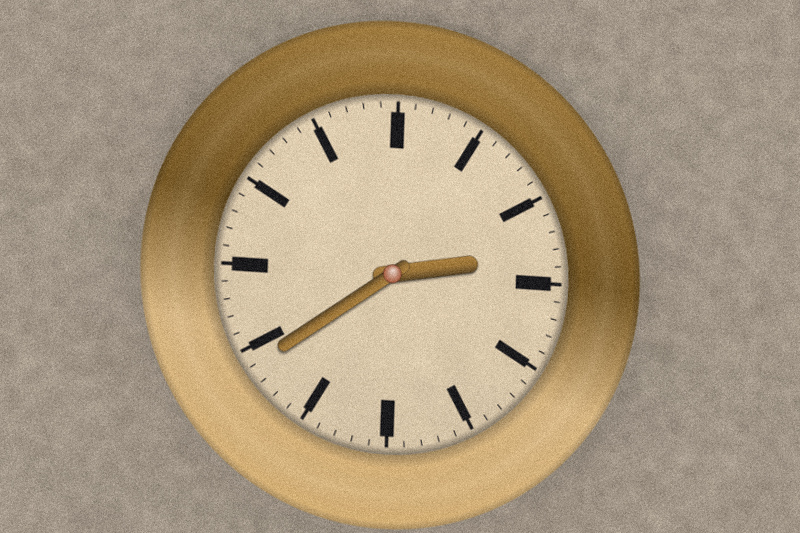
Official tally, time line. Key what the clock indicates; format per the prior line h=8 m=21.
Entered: h=2 m=39
